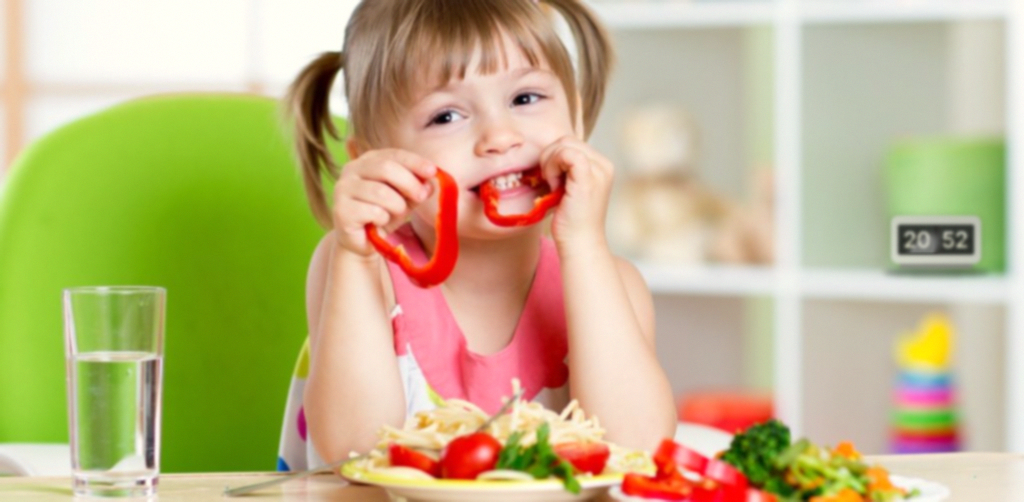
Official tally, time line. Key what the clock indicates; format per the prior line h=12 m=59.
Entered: h=20 m=52
